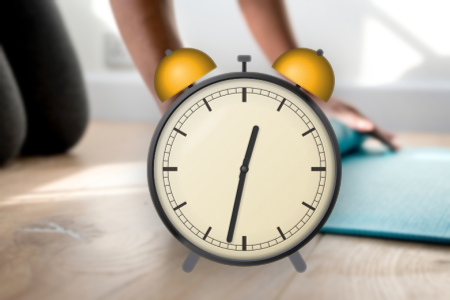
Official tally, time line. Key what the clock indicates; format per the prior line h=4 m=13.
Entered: h=12 m=32
